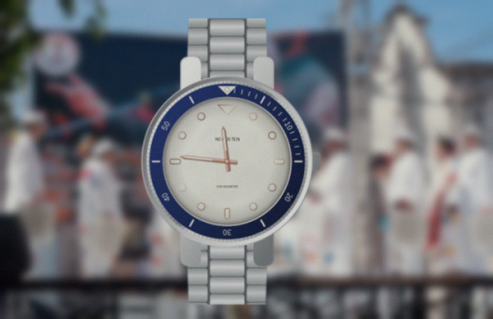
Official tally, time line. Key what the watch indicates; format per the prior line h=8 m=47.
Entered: h=11 m=46
